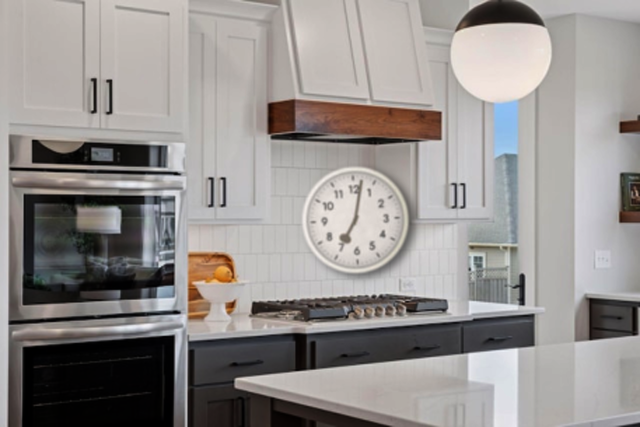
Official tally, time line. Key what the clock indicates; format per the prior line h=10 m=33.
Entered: h=7 m=2
